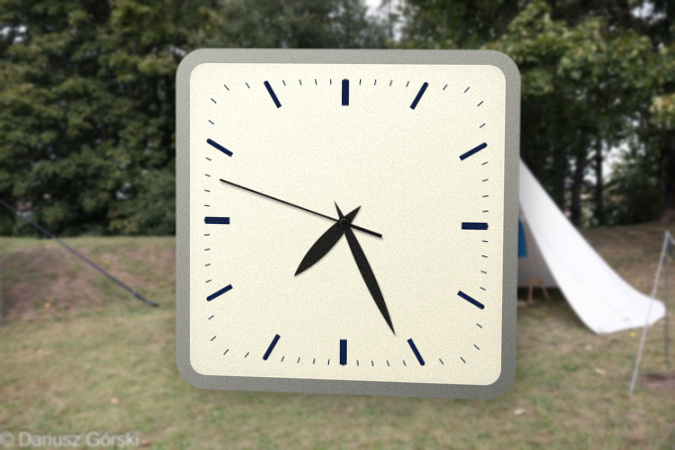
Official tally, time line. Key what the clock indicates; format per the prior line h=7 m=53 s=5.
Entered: h=7 m=25 s=48
